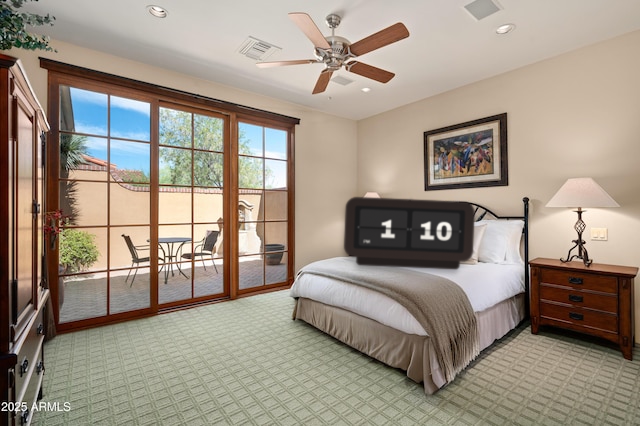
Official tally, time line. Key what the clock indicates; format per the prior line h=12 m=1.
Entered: h=1 m=10
